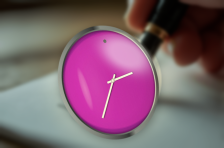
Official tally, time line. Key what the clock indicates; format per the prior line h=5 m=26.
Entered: h=2 m=35
